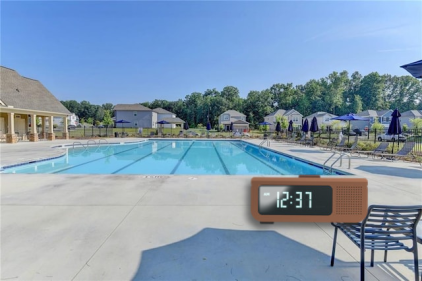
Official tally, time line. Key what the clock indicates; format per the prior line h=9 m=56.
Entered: h=12 m=37
